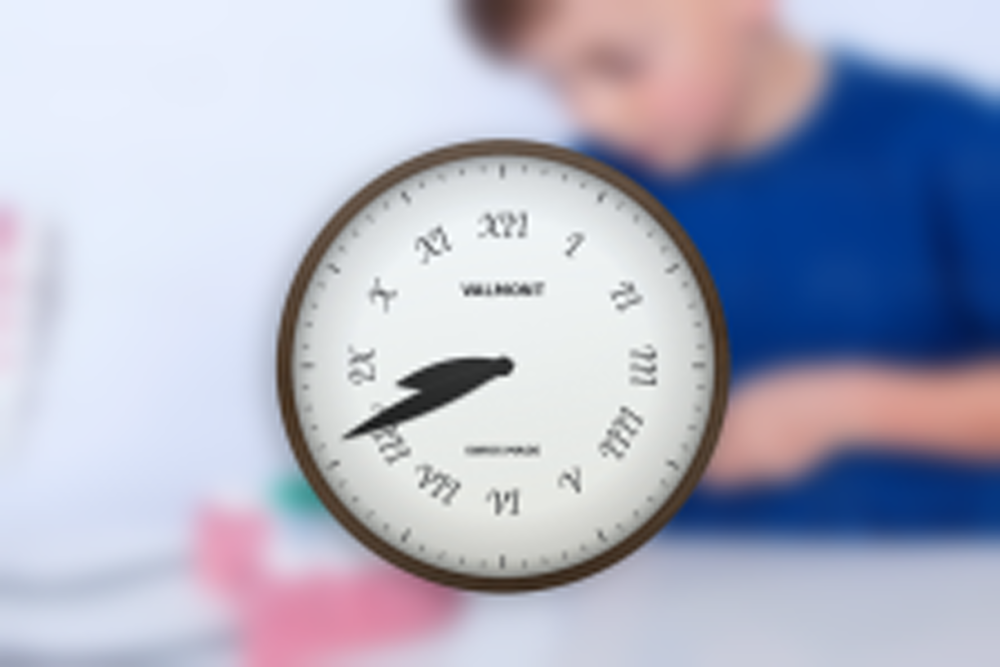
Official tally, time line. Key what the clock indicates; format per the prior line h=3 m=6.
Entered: h=8 m=41
